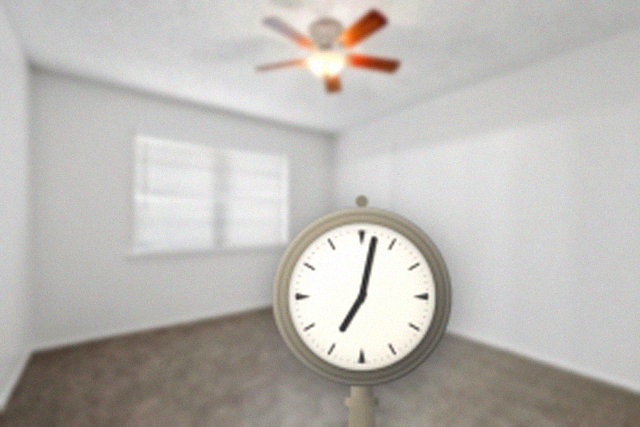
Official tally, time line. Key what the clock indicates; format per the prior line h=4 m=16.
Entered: h=7 m=2
